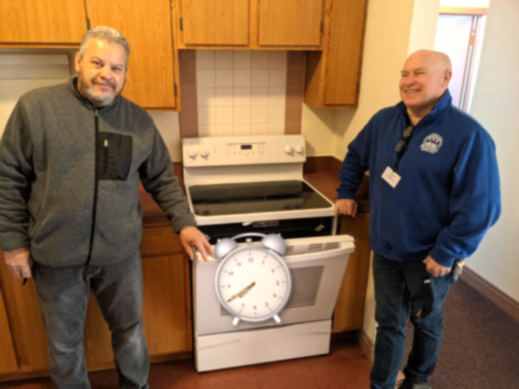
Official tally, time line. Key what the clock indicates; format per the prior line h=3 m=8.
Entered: h=7 m=40
